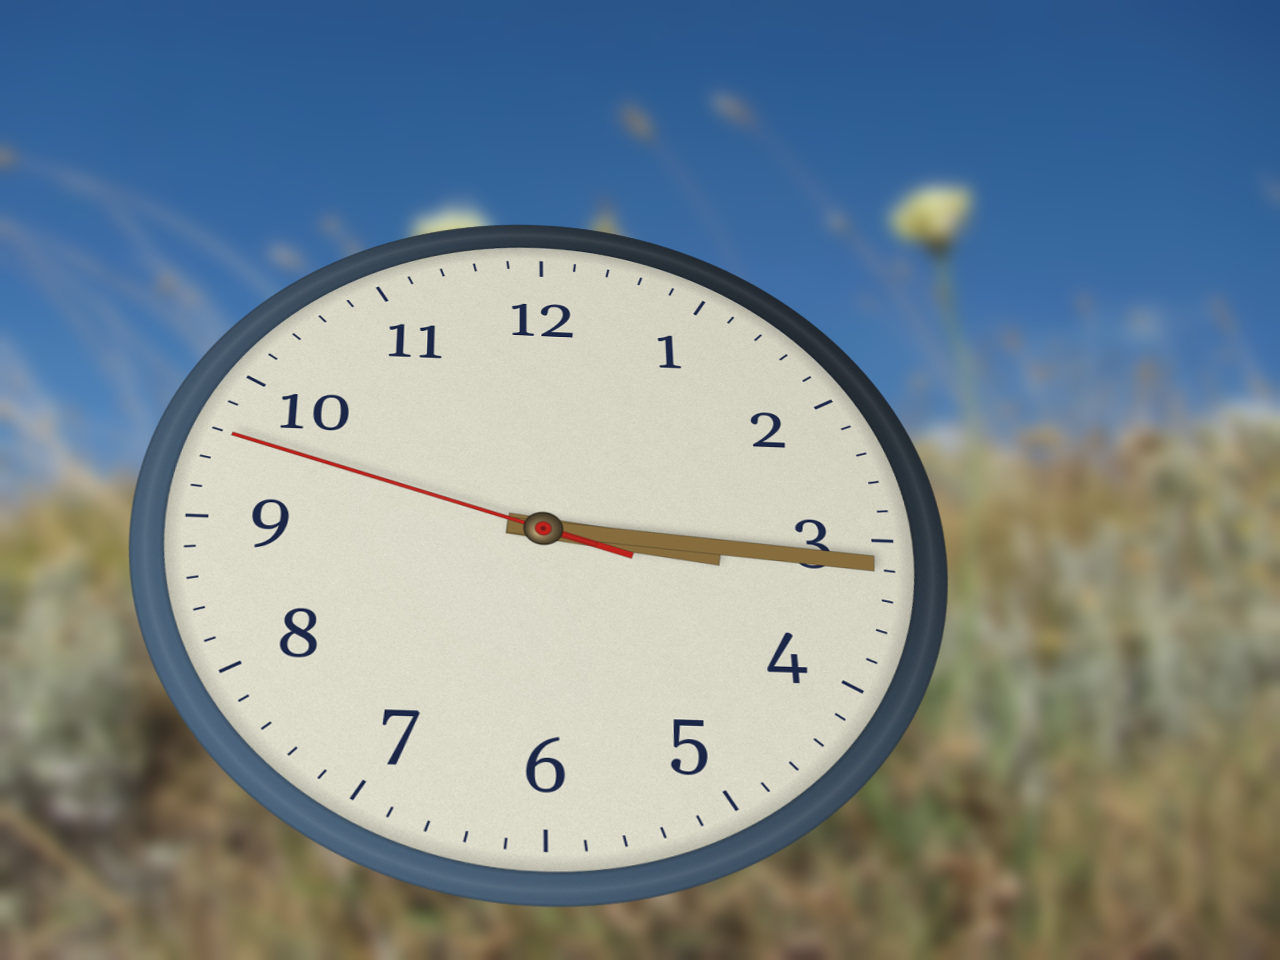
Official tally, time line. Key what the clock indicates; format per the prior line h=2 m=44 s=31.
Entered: h=3 m=15 s=48
